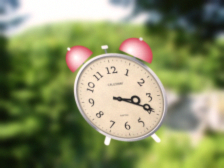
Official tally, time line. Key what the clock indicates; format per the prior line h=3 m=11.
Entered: h=3 m=19
